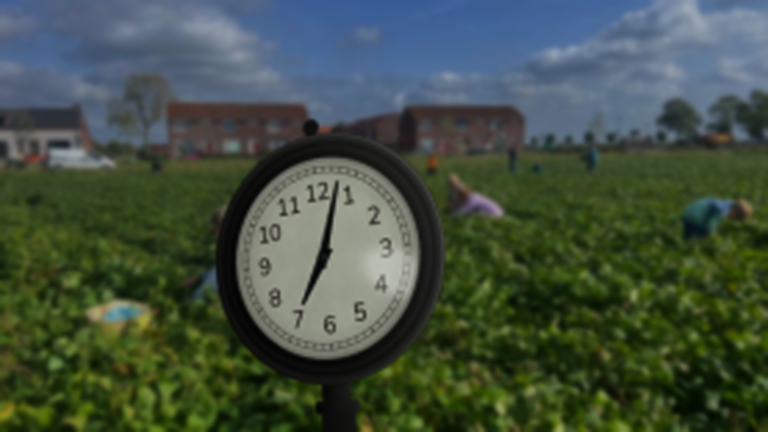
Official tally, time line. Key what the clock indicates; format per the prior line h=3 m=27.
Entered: h=7 m=3
